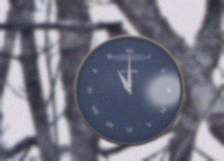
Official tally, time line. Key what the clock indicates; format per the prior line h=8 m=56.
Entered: h=11 m=0
